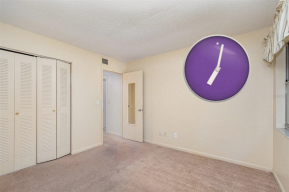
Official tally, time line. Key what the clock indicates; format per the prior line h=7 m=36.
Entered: h=7 m=2
